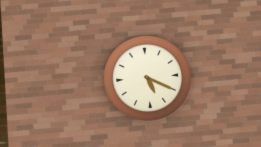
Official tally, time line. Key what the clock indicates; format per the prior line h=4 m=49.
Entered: h=5 m=20
